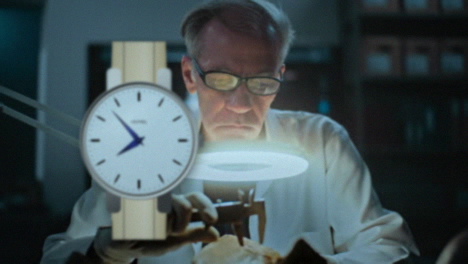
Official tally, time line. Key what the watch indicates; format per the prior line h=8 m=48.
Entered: h=7 m=53
